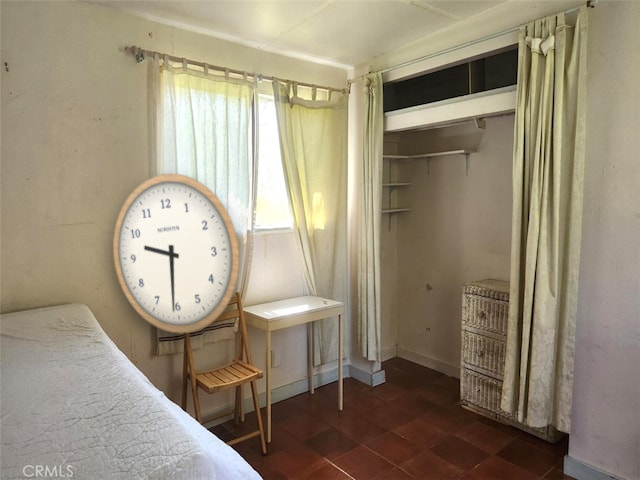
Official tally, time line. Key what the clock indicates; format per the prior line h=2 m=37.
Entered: h=9 m=31
